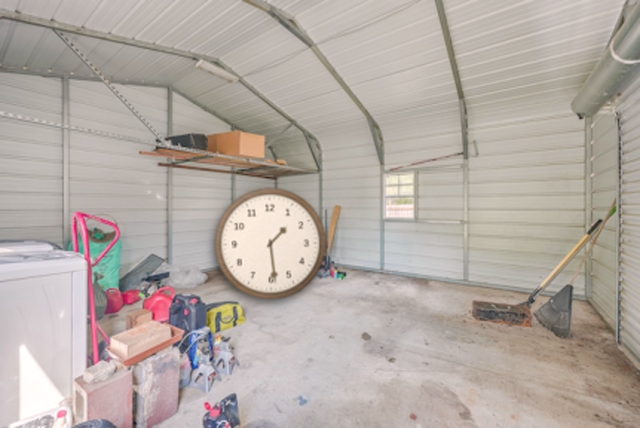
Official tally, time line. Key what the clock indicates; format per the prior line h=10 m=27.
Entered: h=1 m=29
